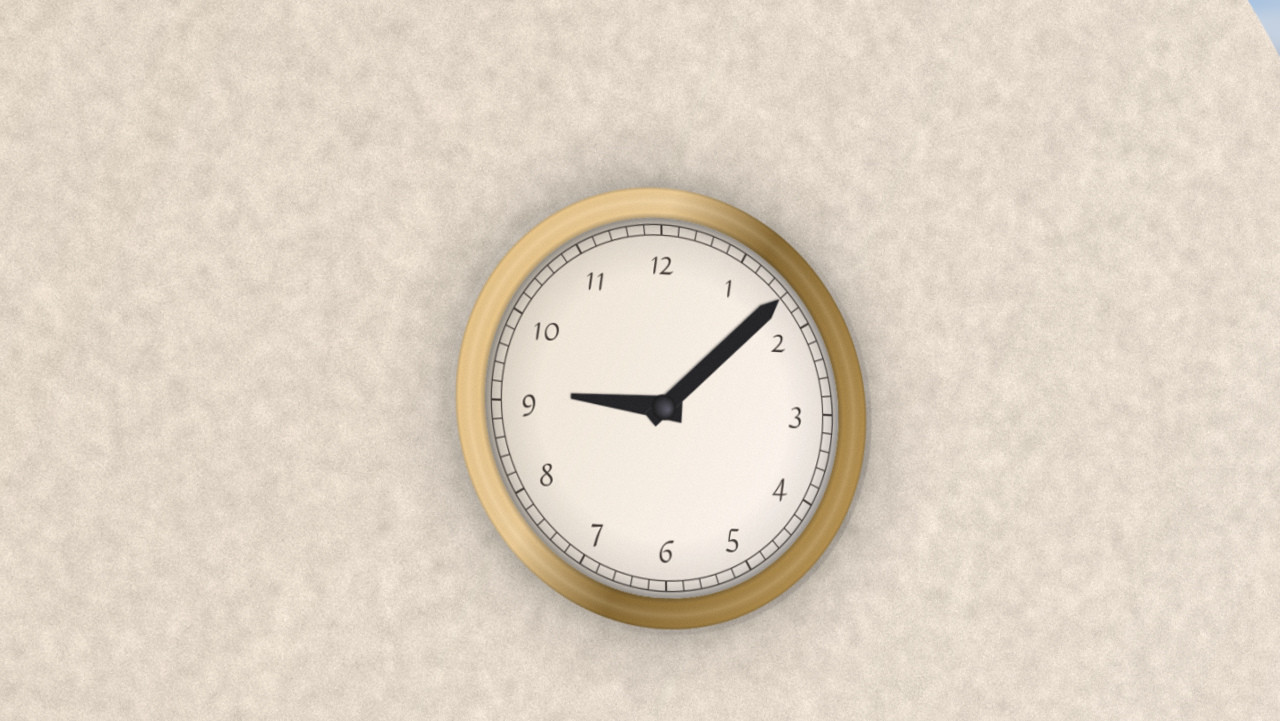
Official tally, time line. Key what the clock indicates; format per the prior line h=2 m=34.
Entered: h=9 m=8
